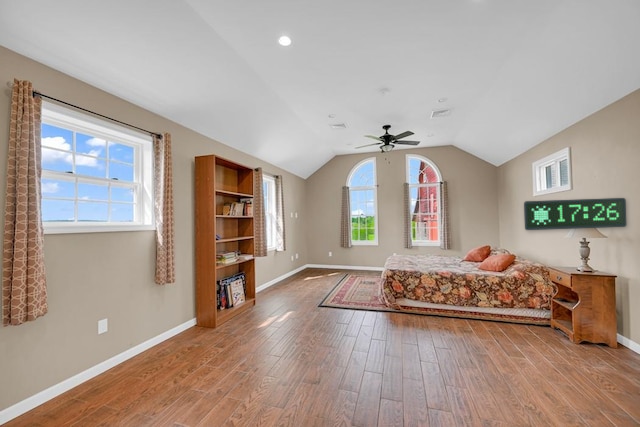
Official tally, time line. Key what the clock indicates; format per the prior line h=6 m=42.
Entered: h=17 m=26
